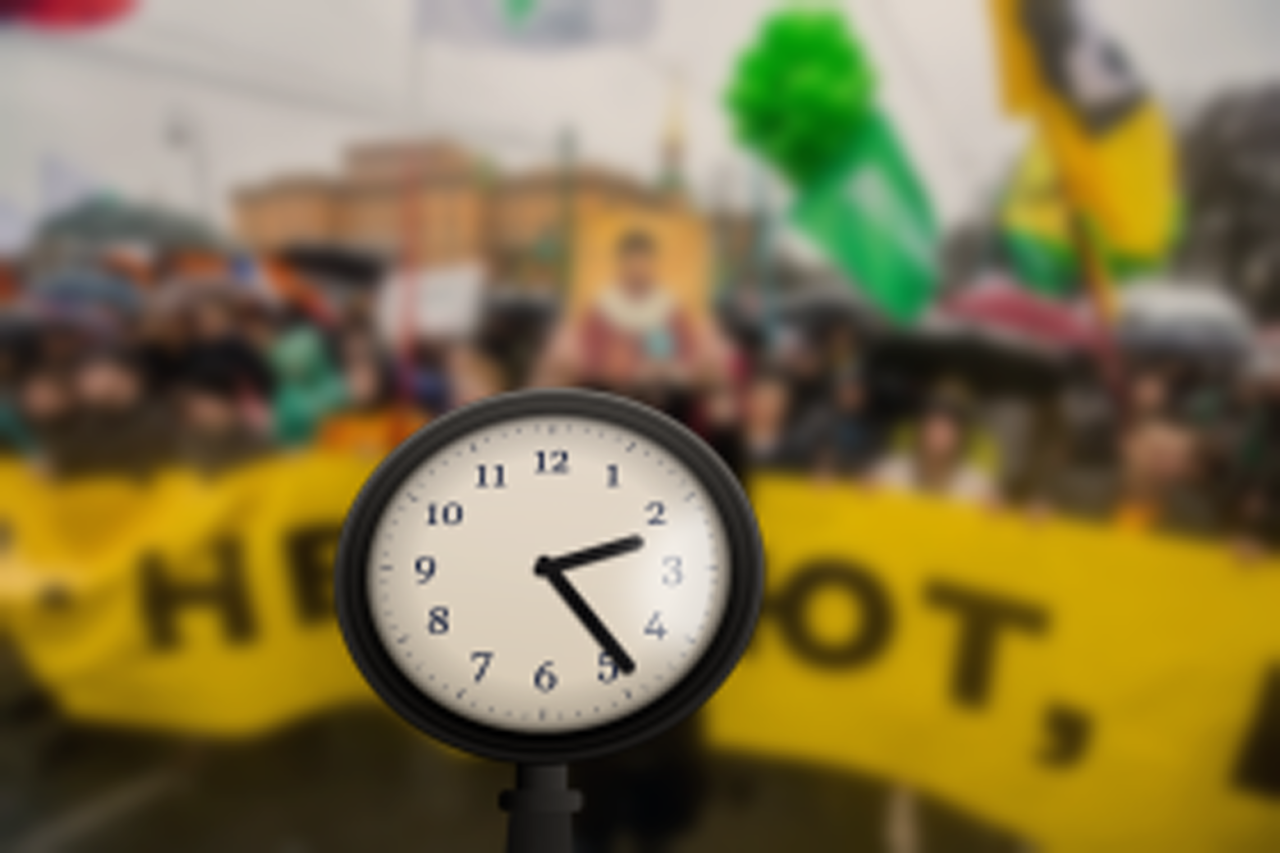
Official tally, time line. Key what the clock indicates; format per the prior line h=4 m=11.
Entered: h=2 m=24
